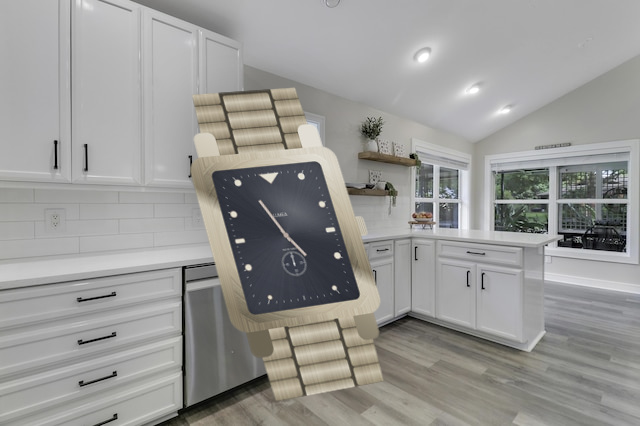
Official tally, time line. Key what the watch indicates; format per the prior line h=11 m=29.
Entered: h=4 m=56
